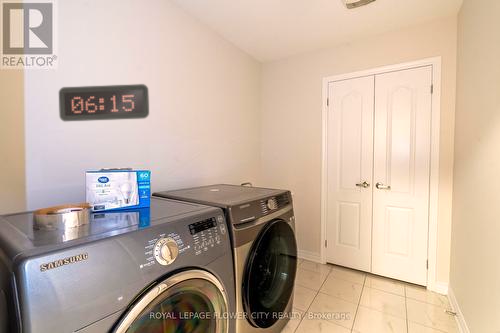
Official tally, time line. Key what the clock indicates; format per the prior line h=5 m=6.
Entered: h=6 m=15
